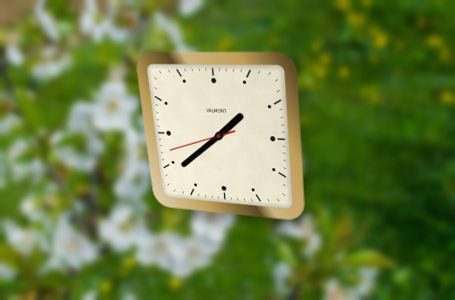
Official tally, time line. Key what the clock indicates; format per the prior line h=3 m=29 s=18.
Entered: h=1 m=38 s=42
